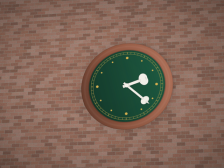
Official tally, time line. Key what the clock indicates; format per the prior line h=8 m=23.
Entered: h=2 m=22
